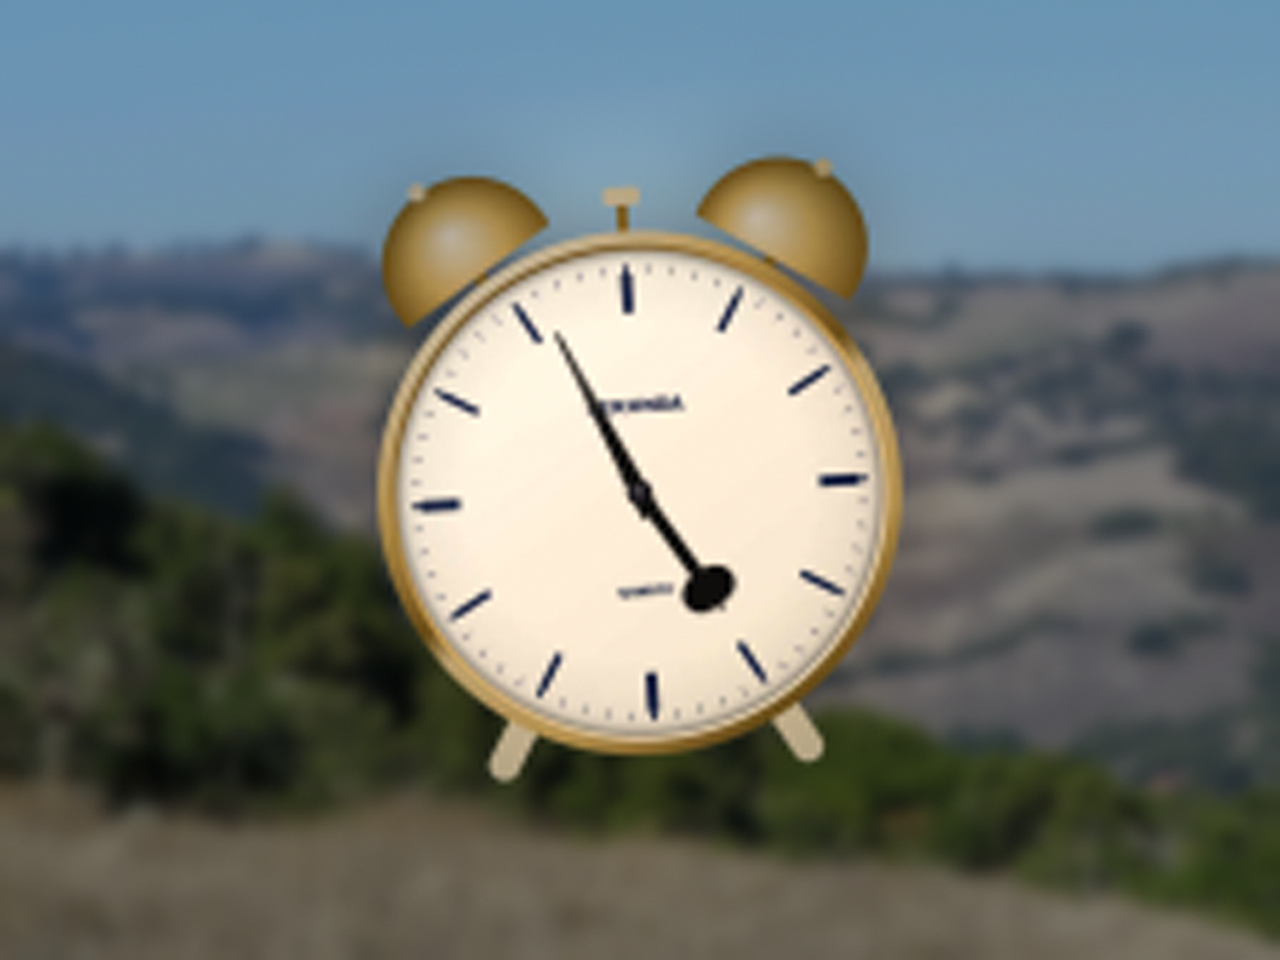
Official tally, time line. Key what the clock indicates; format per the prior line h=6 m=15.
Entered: h=4 m=56
